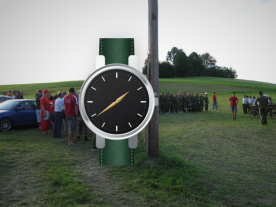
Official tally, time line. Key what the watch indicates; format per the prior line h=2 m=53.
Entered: h=1 m=39
